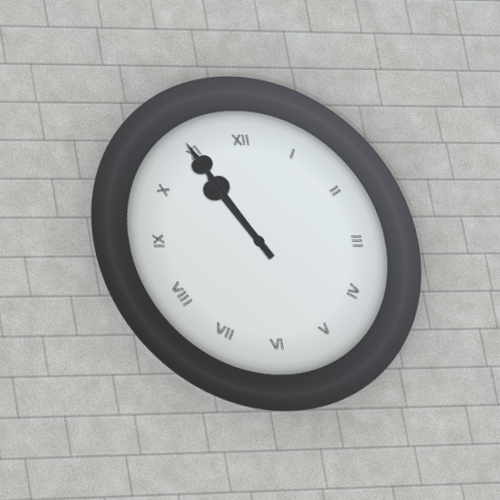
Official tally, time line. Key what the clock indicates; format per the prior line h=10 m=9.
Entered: h=10 m=55
